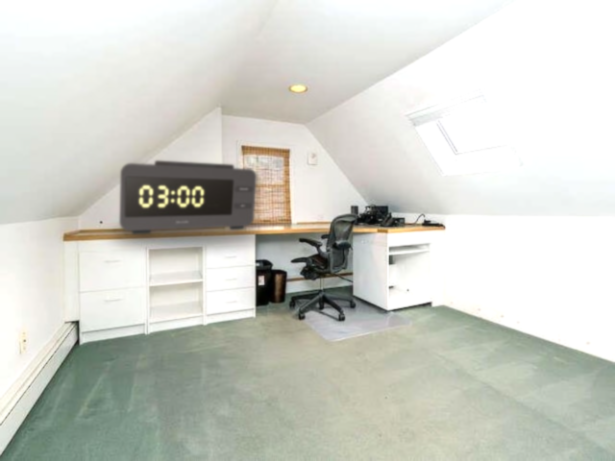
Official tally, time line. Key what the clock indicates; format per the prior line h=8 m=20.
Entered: h=3 m=0
